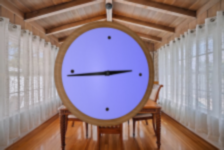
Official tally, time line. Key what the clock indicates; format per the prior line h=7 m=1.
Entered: h=2 m=44
